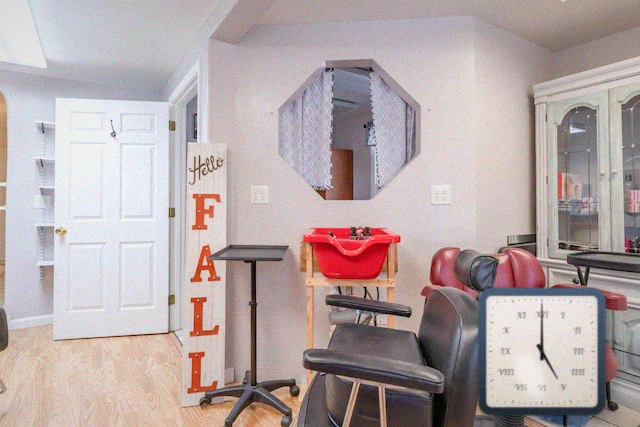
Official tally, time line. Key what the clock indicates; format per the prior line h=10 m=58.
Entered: h=5 m=0
